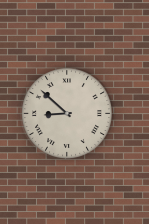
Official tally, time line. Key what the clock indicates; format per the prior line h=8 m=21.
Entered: h=8 m=52
